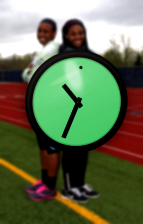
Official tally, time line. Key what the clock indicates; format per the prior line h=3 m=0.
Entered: h=10 m=33
